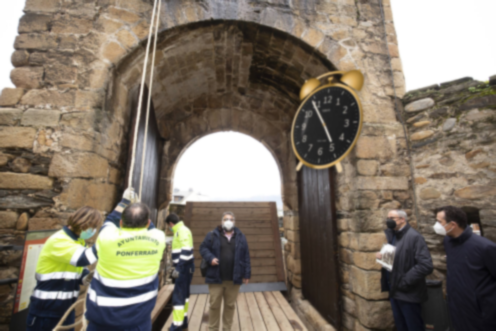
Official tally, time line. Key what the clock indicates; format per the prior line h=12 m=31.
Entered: h=4 m=54
